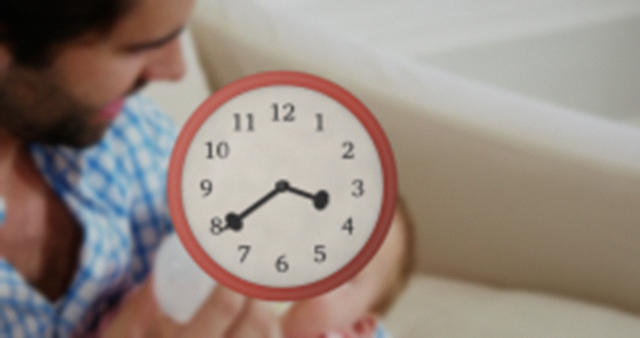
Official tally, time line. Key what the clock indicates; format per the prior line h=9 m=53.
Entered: h=3 m=39
